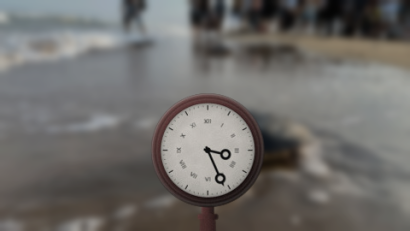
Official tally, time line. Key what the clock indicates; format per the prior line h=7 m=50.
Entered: h=3 m=26
